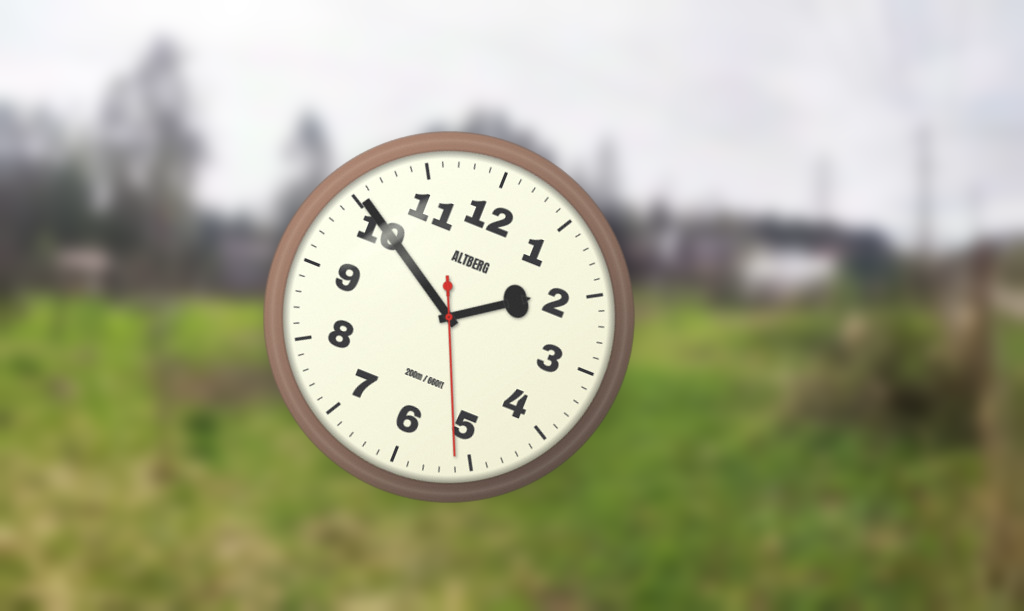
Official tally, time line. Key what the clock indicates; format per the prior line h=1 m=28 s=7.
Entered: h=1 m=50 s=26
